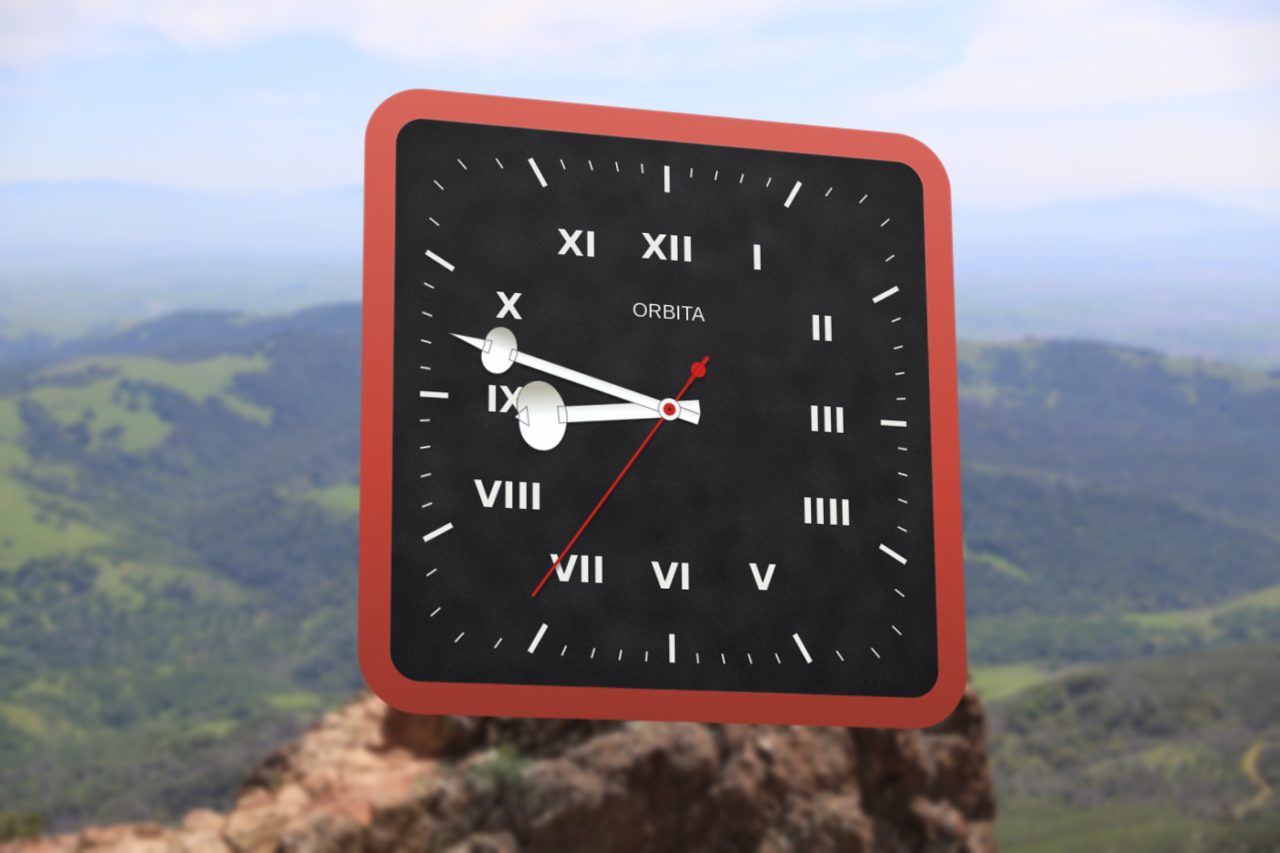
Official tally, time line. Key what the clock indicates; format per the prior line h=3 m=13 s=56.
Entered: h=8 m=47 s=36
